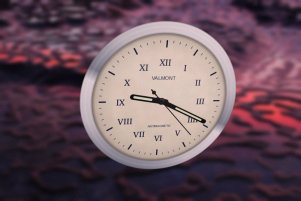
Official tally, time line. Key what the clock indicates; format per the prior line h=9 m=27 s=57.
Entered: h=9 m=19 s=23
